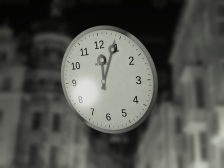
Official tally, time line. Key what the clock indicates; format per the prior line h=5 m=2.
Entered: h=12 m=4
